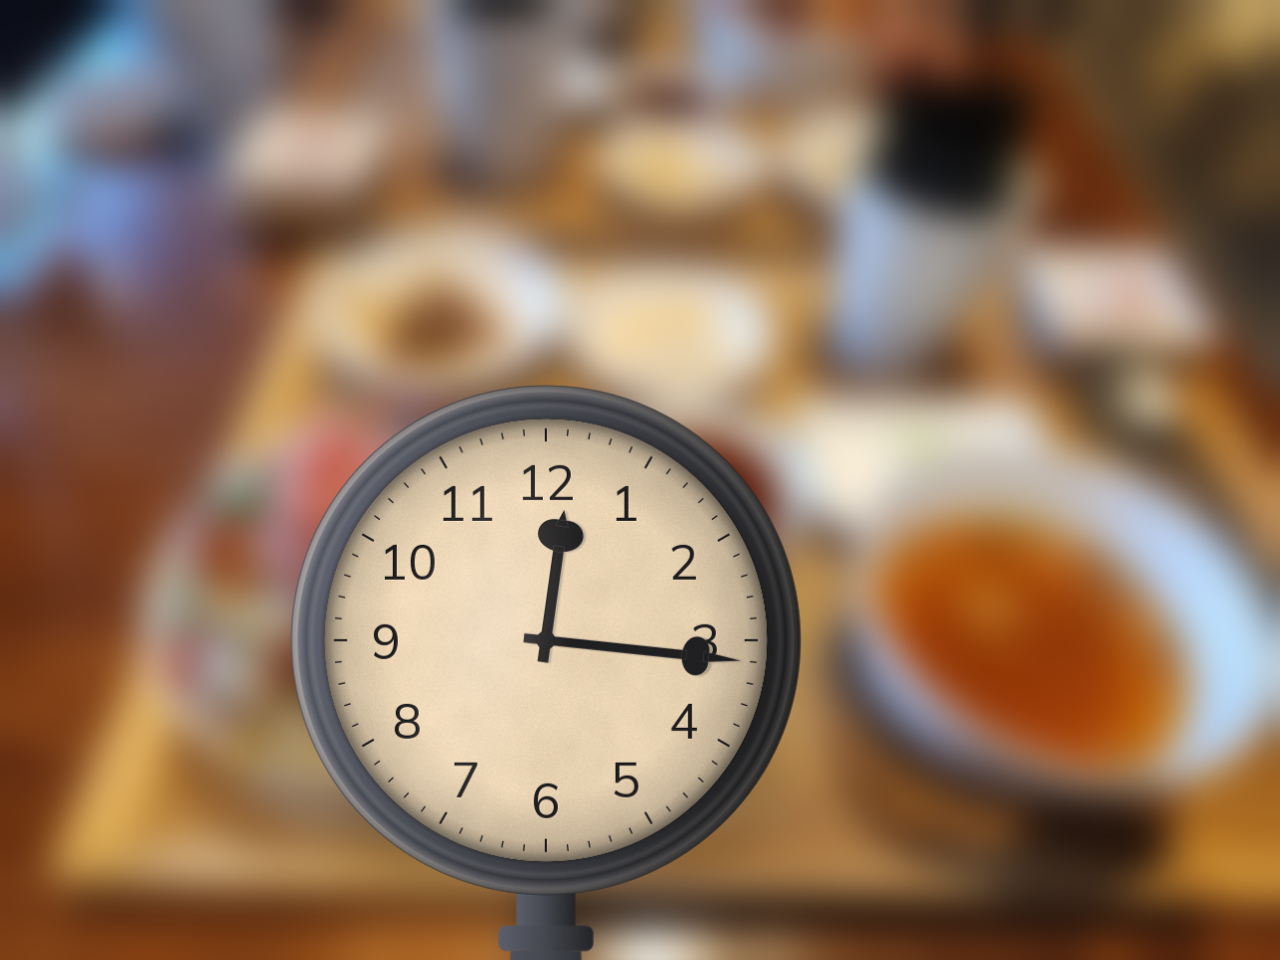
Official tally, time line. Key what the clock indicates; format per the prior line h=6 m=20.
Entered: h=12 m=16
